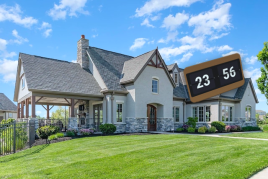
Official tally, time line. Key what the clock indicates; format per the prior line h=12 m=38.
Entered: h=23 m=56
